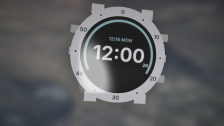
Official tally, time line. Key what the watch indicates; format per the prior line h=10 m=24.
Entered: h=12 m=0
